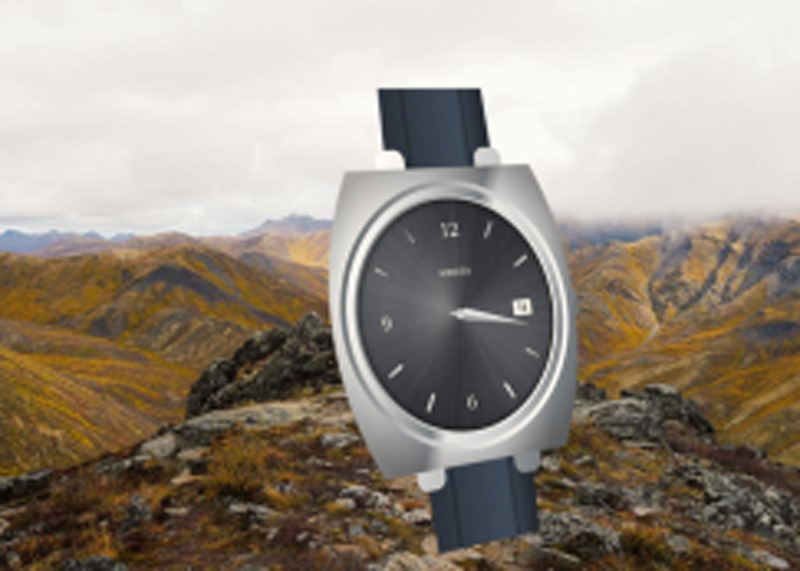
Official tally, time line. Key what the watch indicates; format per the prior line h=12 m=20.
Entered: h=3 m=17
